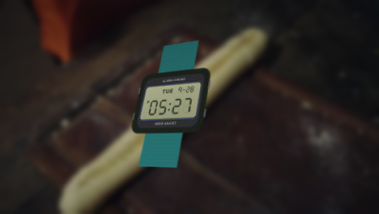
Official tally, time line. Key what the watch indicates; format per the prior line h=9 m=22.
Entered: h=5 m=27
